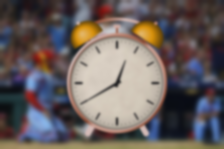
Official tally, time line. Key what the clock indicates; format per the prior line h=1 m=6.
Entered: h=12 m=40
